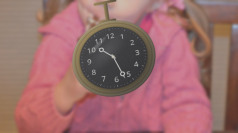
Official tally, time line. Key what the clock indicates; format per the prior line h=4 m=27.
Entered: h=10 m=27
